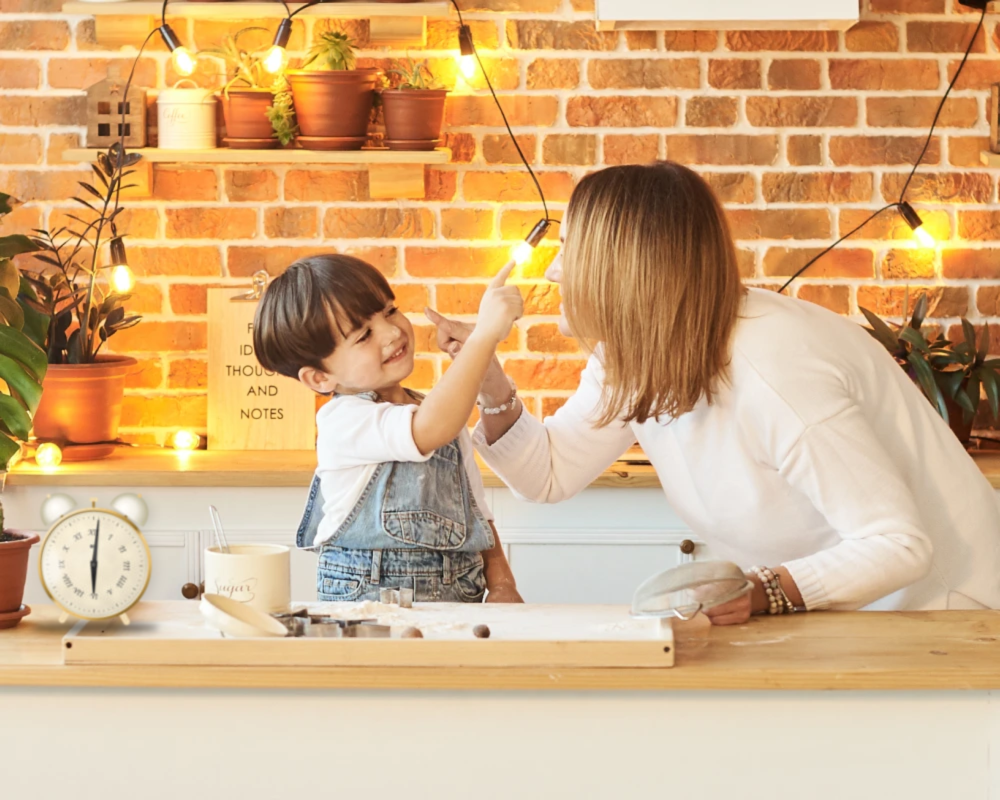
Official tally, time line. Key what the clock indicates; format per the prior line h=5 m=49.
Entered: h=6 m=1
